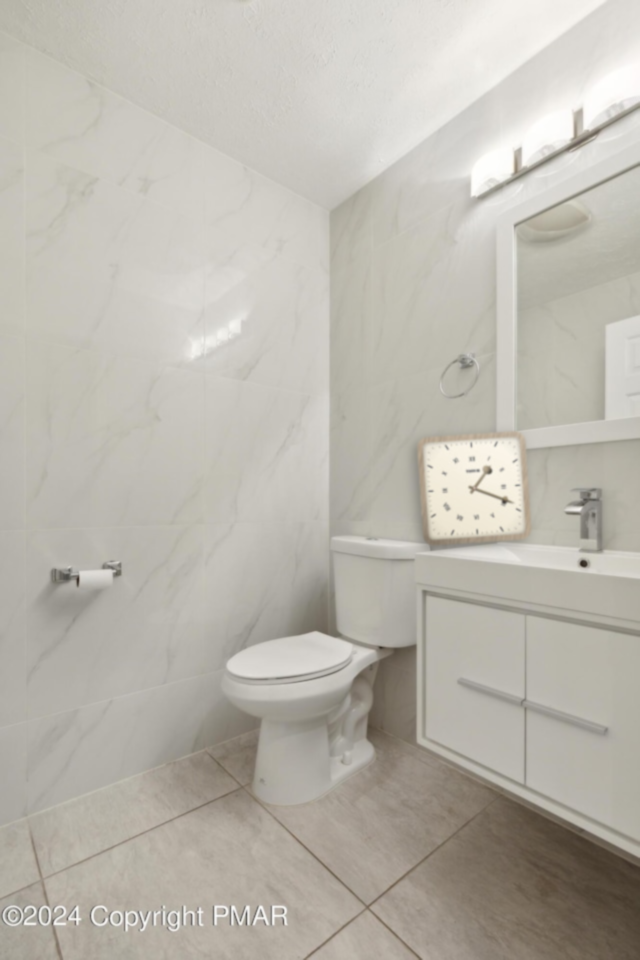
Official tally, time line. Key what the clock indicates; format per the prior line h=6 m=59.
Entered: h=1 m=19
